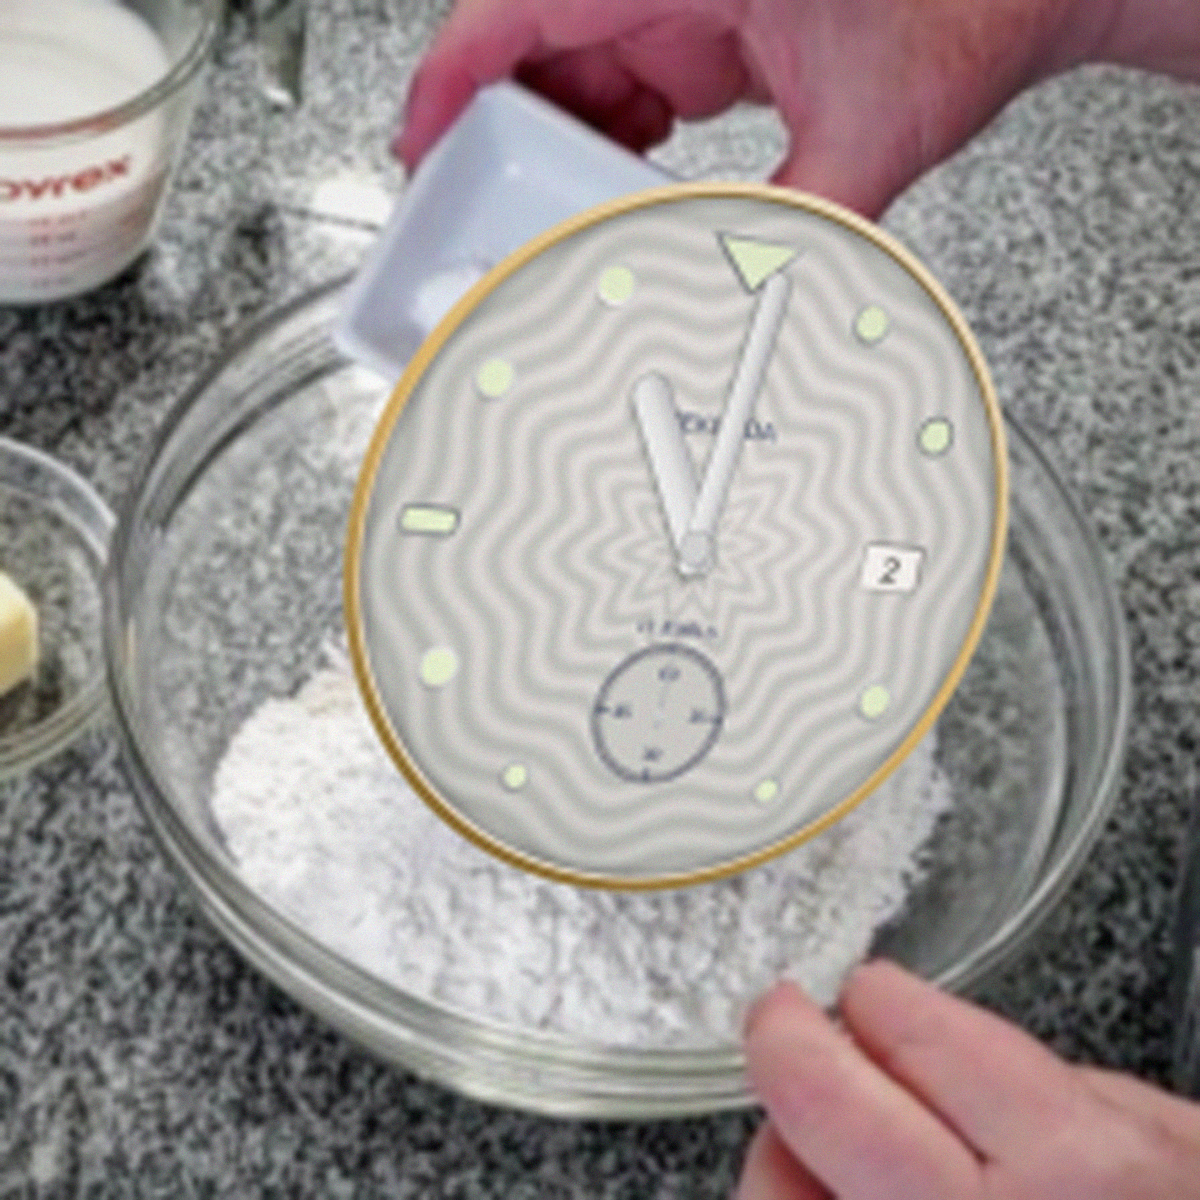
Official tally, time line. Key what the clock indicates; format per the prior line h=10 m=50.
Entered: h=11 m=1
